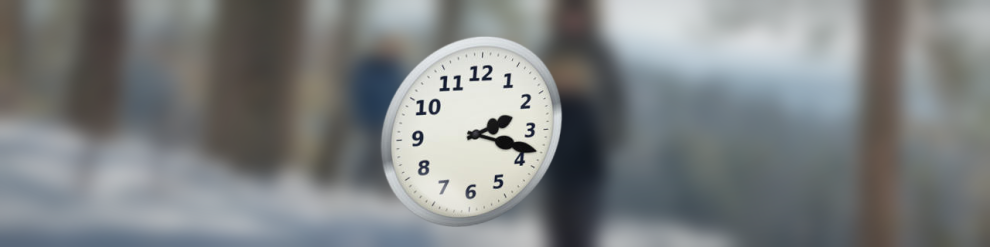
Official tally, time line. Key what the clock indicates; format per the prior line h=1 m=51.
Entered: h=2 m=18
